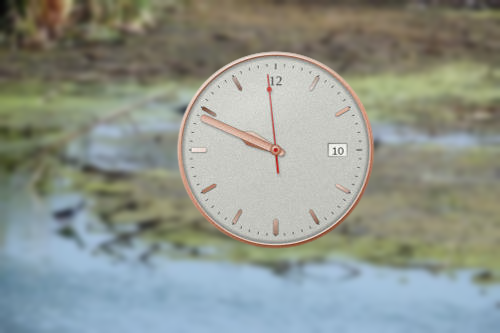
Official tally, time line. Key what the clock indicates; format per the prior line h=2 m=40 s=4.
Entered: h=9 m=48 s=59
